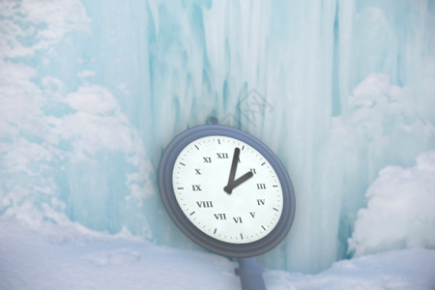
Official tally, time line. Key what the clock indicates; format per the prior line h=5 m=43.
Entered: h=2 m=4
